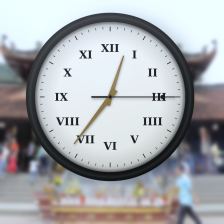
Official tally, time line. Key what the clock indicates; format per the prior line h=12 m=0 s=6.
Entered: h=12 m=36 s=15
